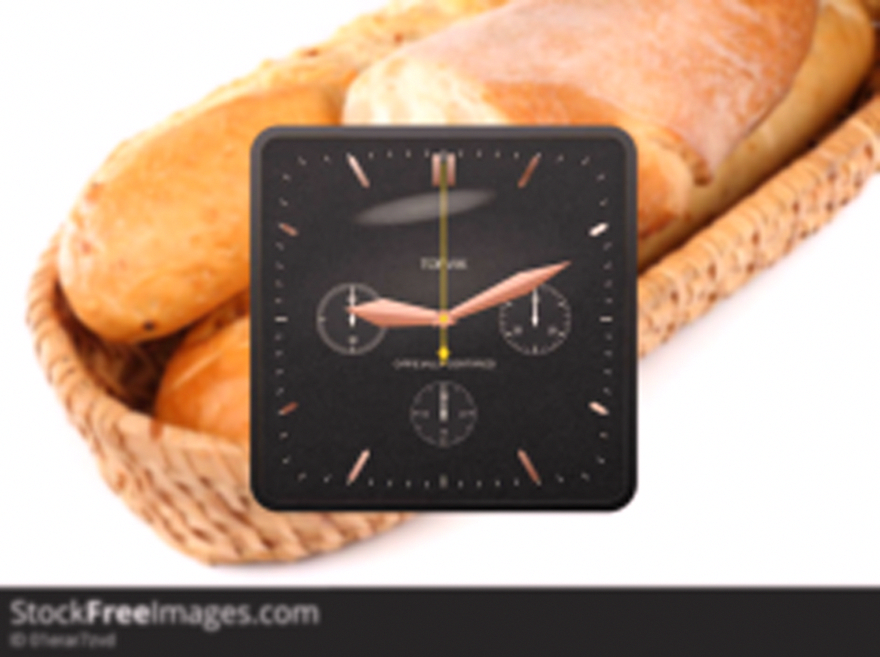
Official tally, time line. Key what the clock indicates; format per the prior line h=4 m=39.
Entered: h=9 m=11
